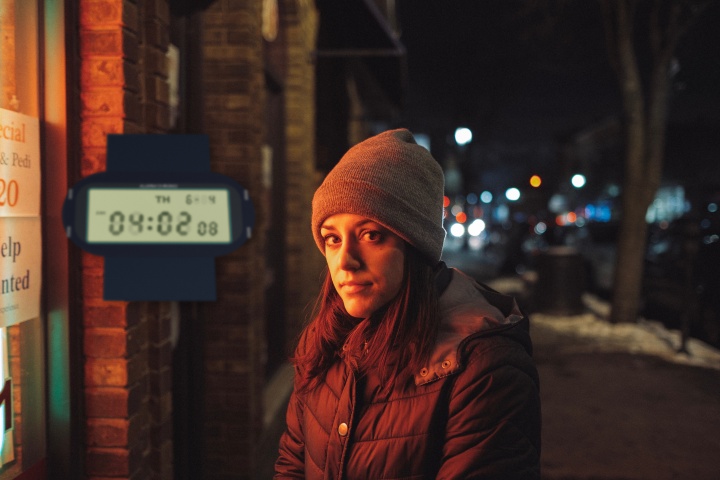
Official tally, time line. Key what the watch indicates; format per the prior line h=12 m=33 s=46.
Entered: h=4 m=2 s=8
